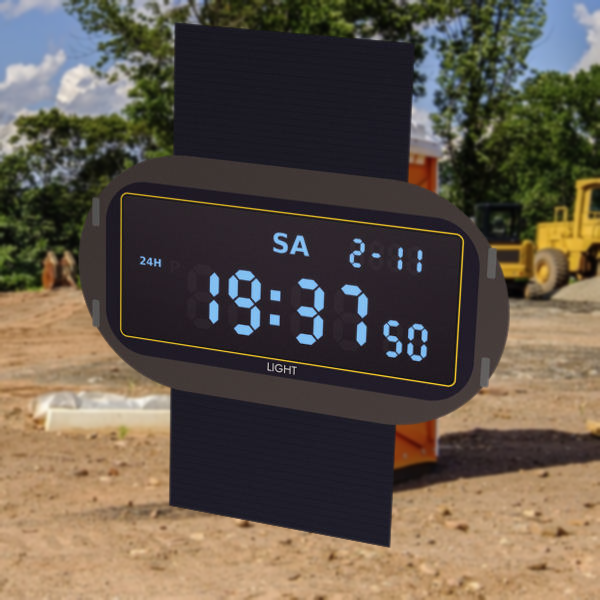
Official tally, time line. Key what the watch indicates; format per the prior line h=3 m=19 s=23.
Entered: h=19 m=37 s=50
